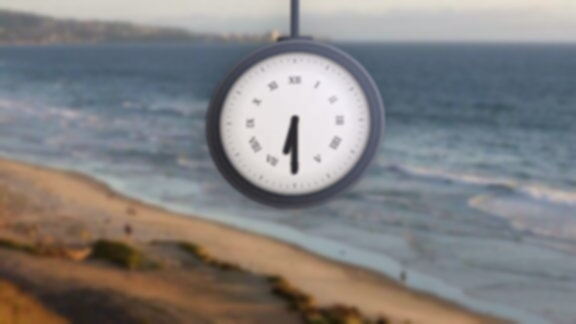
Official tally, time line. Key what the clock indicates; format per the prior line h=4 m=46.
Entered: h=6 m=30
